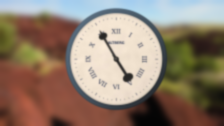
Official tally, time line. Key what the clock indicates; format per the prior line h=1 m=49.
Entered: h=4 m=55
